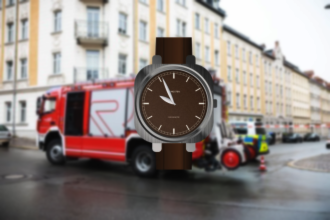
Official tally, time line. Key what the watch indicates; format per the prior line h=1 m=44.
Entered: h=9 m=56
